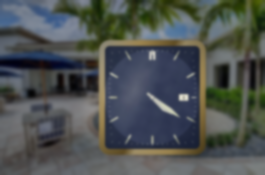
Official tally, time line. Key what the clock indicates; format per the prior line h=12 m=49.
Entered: h=4 m=21
